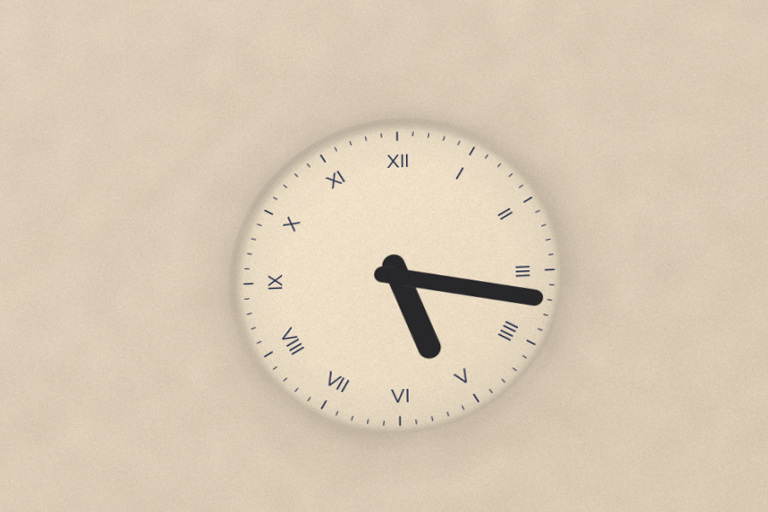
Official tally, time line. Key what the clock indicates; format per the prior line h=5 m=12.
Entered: h=5 m=17
